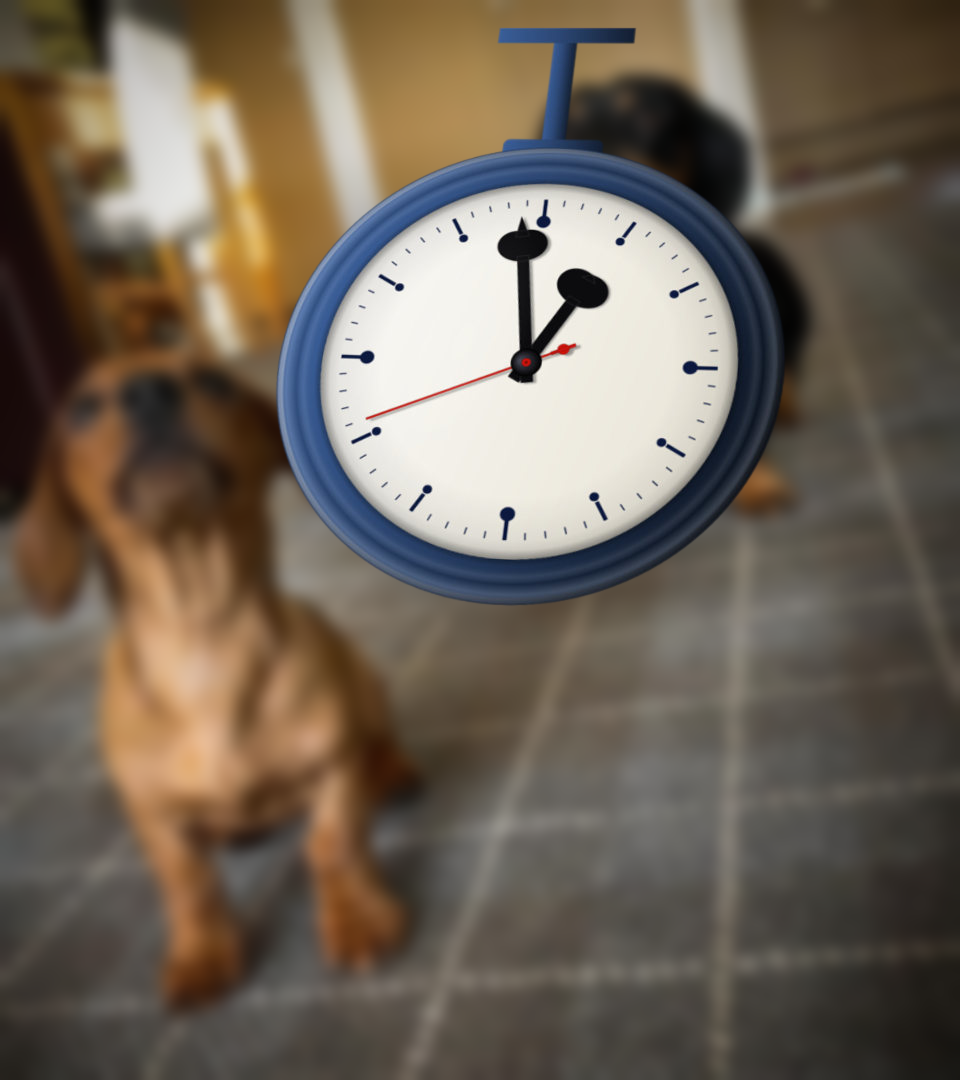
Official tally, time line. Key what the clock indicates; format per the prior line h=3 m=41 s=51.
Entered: h=12 m=58 s=41
